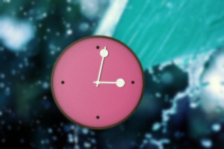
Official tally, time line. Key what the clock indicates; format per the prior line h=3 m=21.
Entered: h=3 m=2
